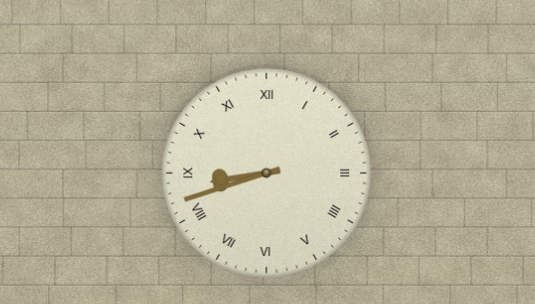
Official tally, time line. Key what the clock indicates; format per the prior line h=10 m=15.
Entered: h=8 m=42
